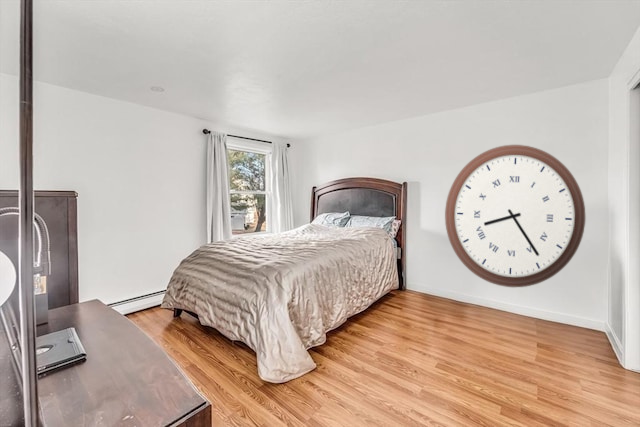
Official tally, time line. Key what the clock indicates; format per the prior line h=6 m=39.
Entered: h=8 m=24
